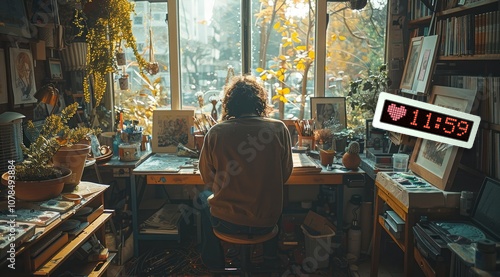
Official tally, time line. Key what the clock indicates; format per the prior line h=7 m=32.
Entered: h=11 m=59
